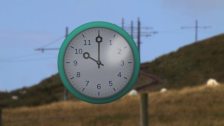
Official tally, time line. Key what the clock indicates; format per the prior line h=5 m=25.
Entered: h=10 m=0
